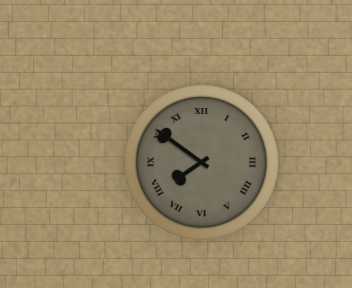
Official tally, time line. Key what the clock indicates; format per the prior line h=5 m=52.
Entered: h=7 m=51
